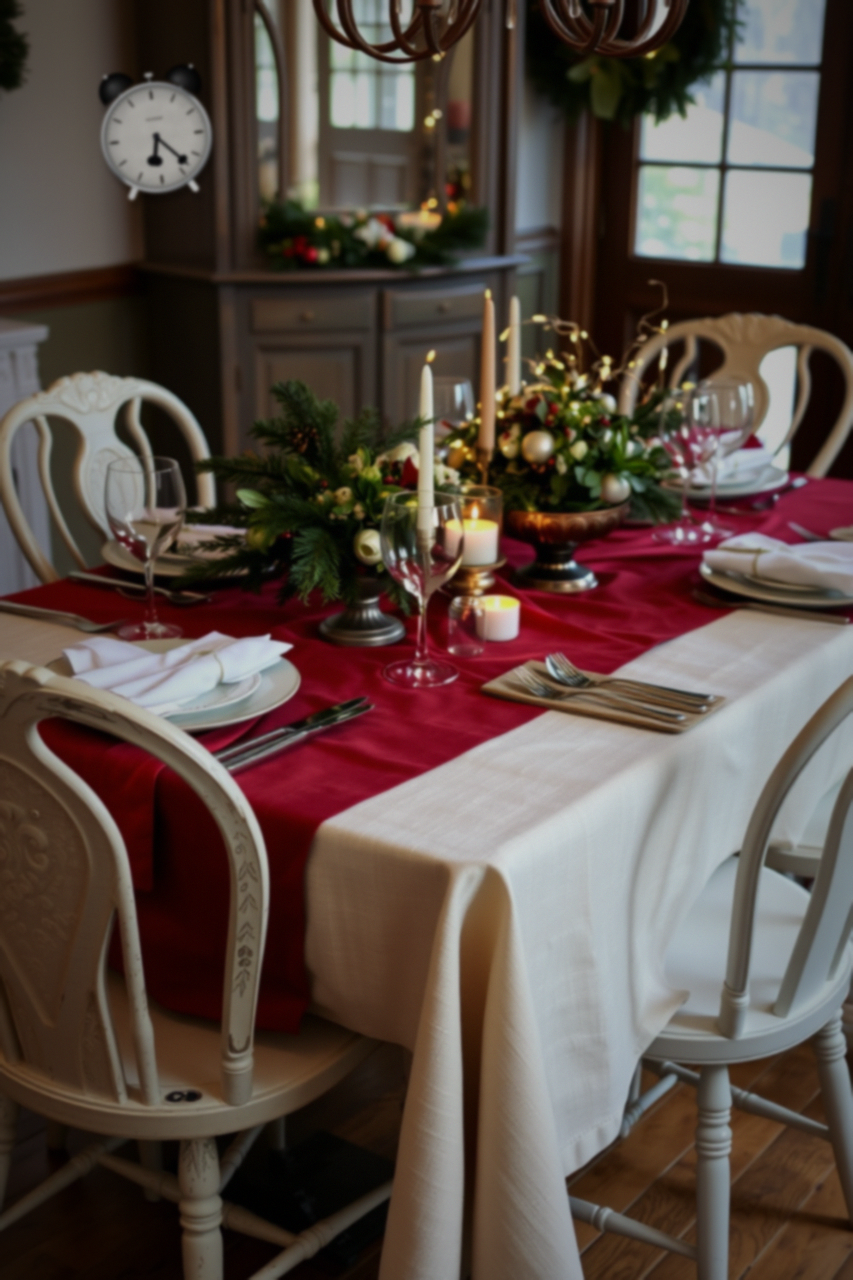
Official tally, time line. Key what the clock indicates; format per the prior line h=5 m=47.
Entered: h=6 m=23
